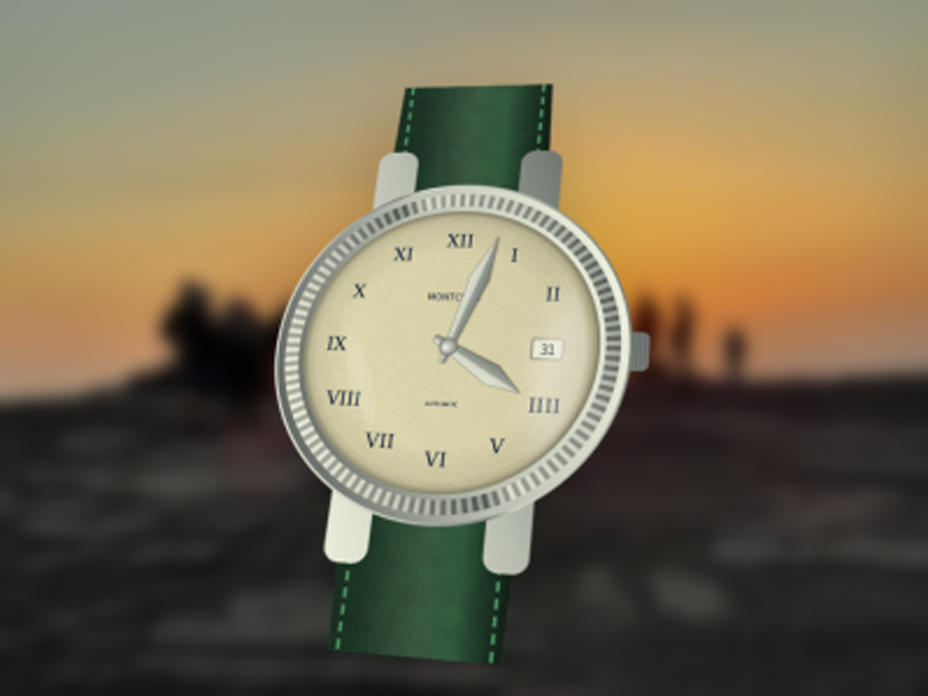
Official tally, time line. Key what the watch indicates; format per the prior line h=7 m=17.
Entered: h=4 m=3
